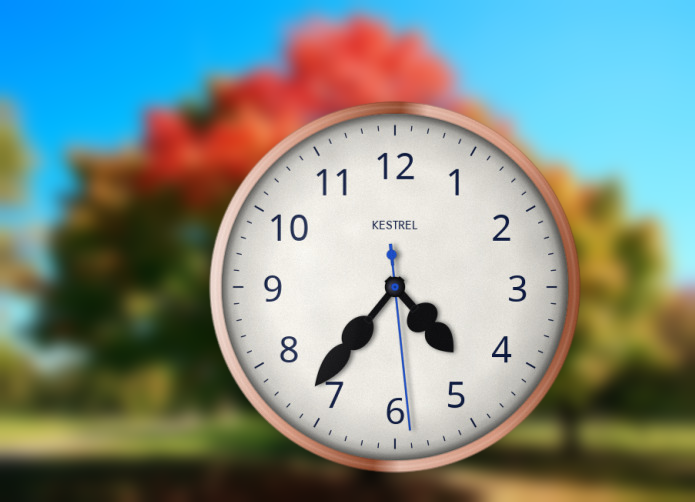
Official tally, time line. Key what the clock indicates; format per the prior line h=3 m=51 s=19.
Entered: h=4 m=36 s=29
